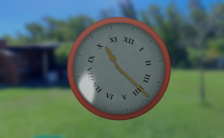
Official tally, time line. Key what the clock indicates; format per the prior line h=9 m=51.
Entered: h=10 m=19
